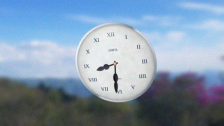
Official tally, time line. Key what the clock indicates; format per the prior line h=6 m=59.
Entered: h=8 m=31
